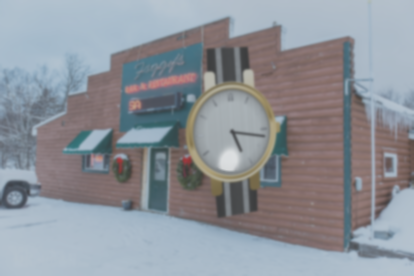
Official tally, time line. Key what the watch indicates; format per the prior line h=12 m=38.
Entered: h=5 m=17
